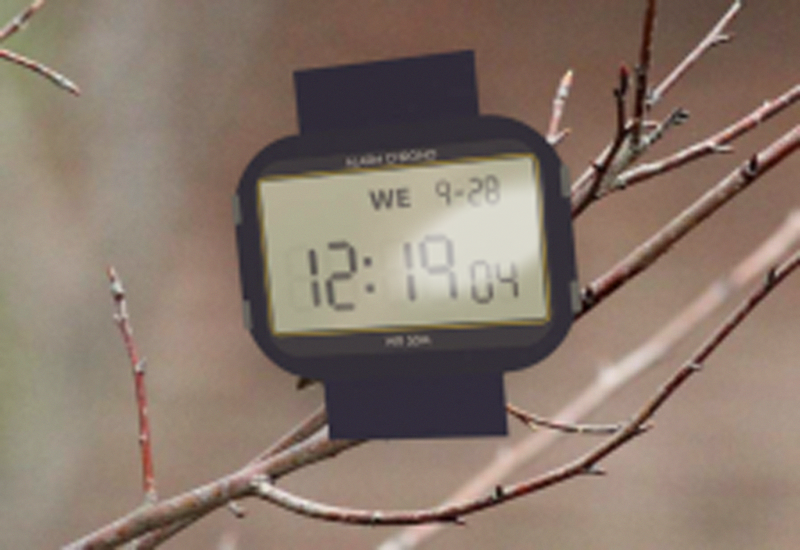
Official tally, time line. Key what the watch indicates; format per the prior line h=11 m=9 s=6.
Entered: h=12 m=19 s=4
